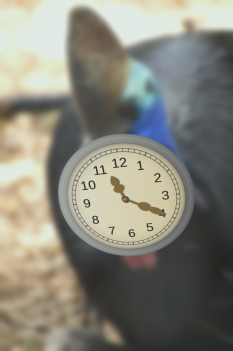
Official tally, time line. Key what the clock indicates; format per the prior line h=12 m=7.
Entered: h=11 m=20
